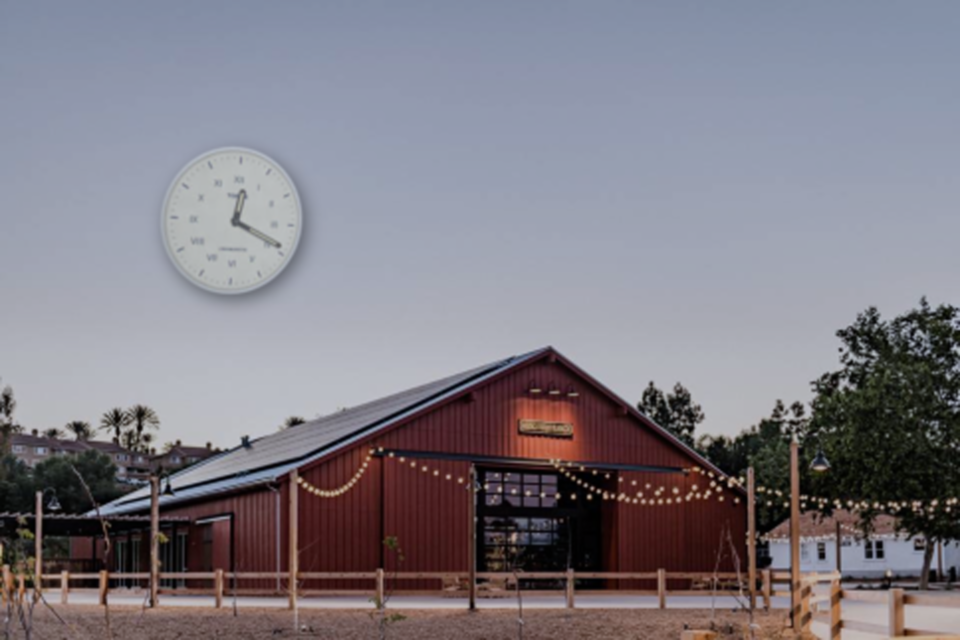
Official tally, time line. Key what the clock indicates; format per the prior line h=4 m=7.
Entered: h=12 m=19
